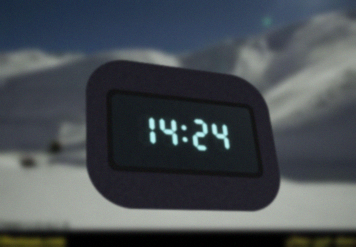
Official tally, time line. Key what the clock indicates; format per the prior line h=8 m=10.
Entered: h=14 m=24
